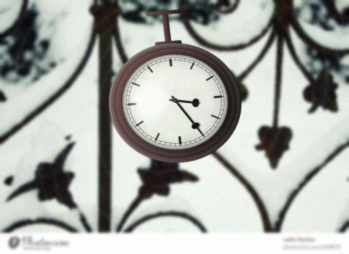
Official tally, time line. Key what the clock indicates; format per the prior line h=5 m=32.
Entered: h=3 m=25
